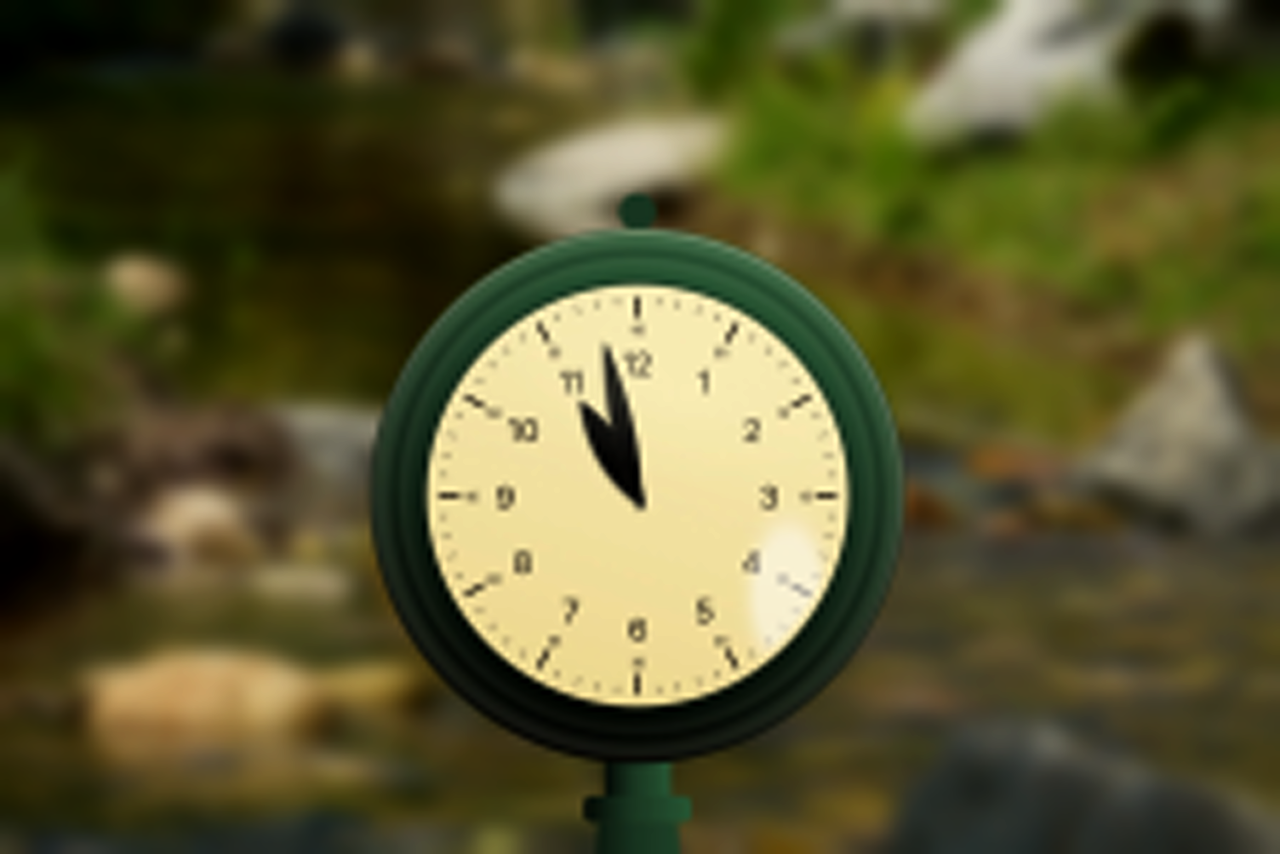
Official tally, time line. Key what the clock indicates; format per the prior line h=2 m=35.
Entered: h=10 m=58
